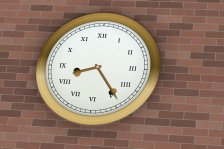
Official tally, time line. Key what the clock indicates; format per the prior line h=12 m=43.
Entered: h=8 m=24
